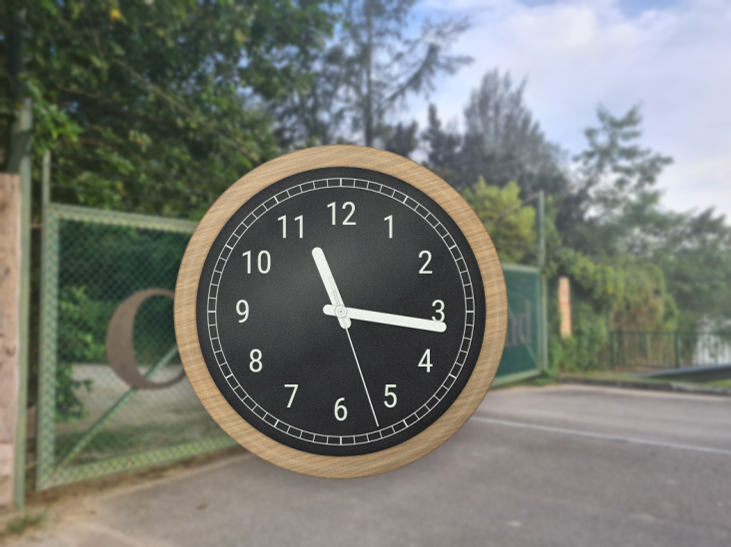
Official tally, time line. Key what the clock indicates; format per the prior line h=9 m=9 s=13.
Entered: h=11 m=16 s=27
